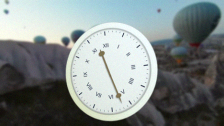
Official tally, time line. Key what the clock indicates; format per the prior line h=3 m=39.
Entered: h=11 m=27
